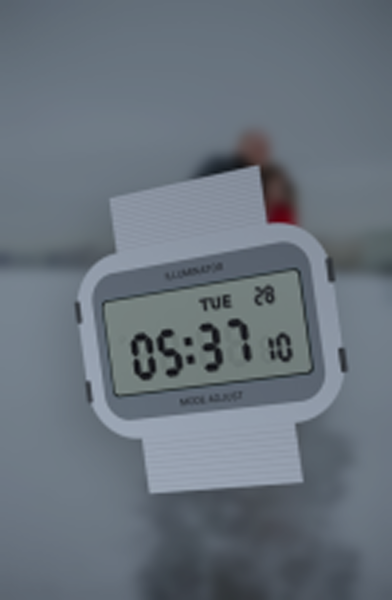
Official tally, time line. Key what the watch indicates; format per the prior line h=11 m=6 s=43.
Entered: h=5 m=37 s=10
